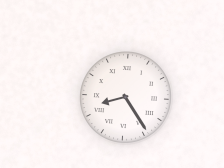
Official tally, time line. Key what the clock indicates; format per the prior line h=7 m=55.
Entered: h=8 m=24
